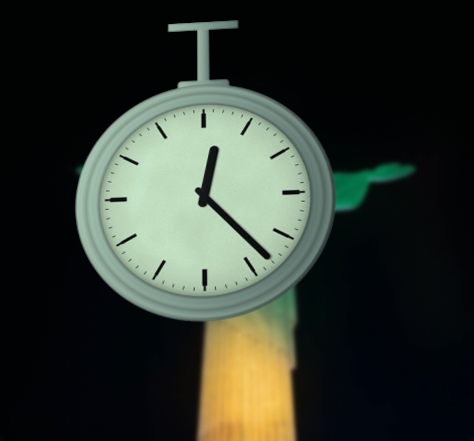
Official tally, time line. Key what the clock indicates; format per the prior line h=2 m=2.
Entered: h=12 m=23
